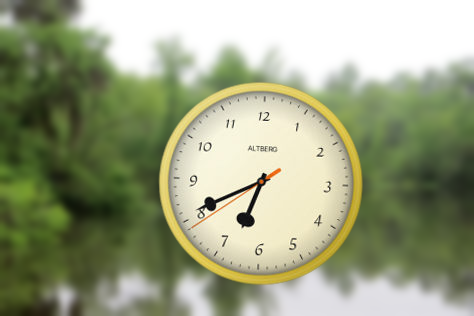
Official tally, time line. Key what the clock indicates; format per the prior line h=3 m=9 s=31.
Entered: h=6 m=40 s=39
